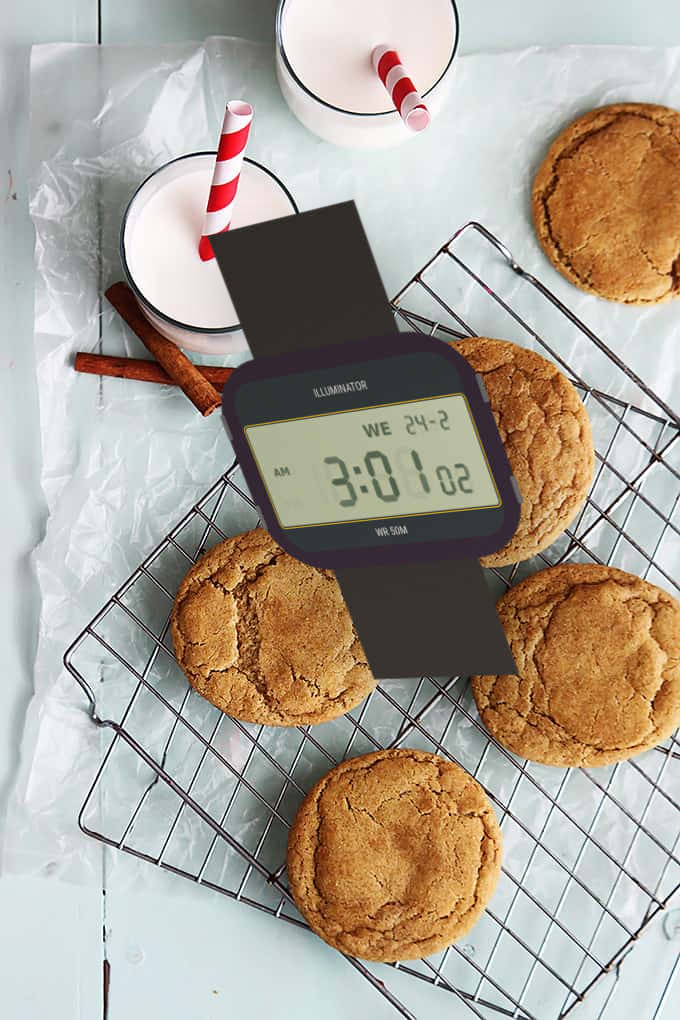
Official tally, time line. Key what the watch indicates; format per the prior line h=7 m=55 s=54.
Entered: h=3 m=1 s=2
